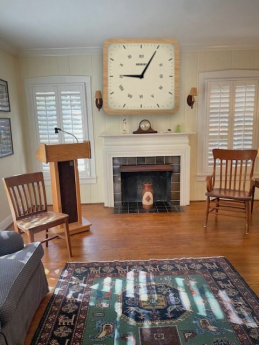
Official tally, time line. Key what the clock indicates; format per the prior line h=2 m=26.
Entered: h=9 m=5
